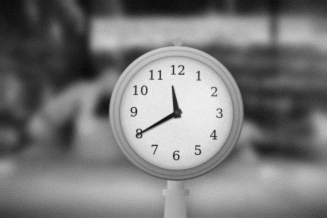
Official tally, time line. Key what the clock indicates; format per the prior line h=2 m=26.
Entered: h=11 m=40
